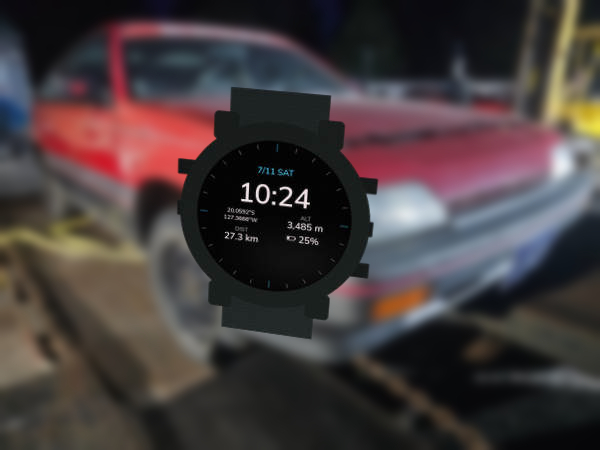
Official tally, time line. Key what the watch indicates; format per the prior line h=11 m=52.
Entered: h=10 m=24
